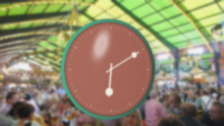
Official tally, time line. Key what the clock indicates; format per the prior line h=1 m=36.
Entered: h=6 m=10
